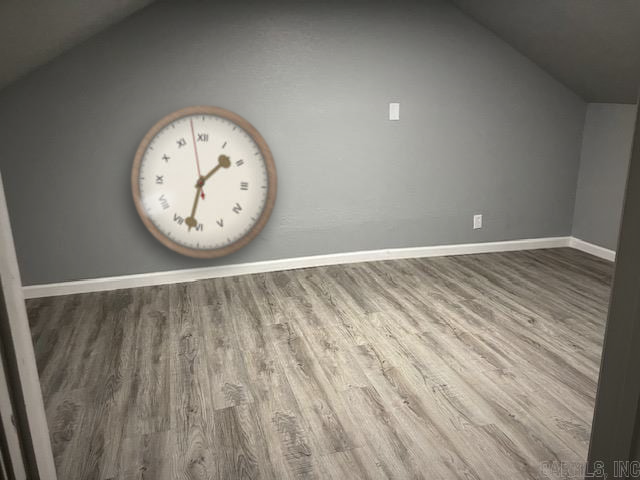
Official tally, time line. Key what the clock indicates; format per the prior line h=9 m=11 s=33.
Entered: h=1 m=31 s=58
